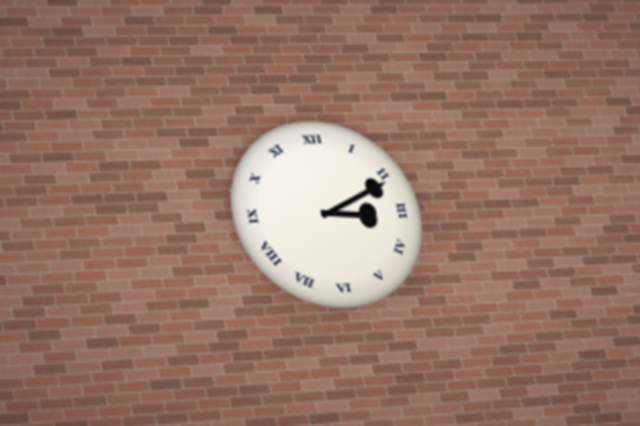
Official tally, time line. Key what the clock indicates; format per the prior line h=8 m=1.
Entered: h=3 m=11
